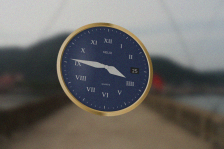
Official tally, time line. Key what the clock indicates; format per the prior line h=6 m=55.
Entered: h=3 m=46
